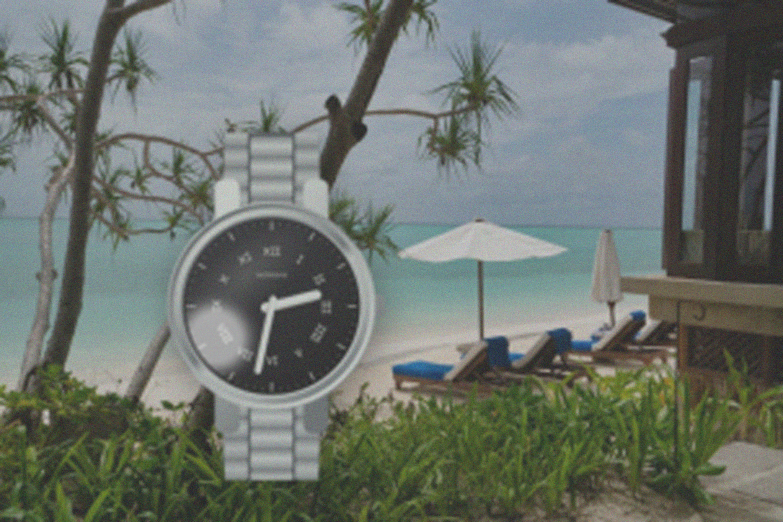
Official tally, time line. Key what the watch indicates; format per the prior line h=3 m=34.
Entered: h=2 m=32
